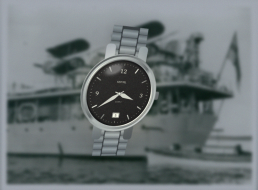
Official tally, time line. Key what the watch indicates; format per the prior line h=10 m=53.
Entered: h=3 m=39
